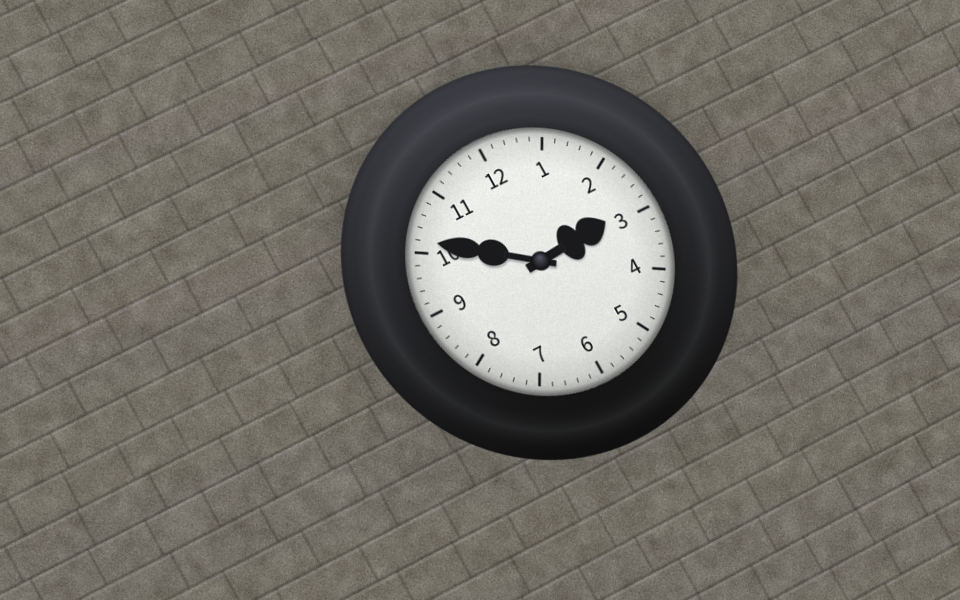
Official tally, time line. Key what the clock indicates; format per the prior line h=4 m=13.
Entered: h=2 m=51
